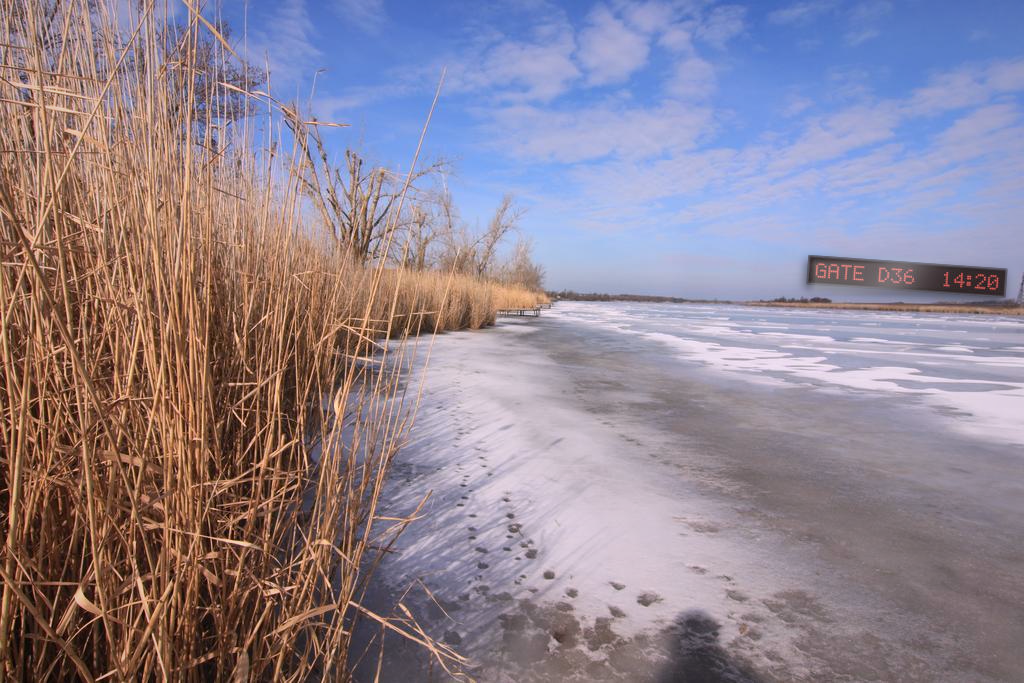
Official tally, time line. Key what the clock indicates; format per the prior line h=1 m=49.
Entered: h=14 m=20
